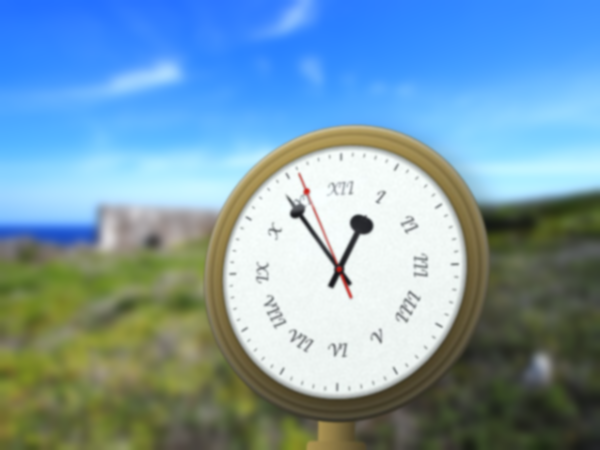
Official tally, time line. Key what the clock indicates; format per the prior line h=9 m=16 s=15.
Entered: h=12 m=53 s=56
